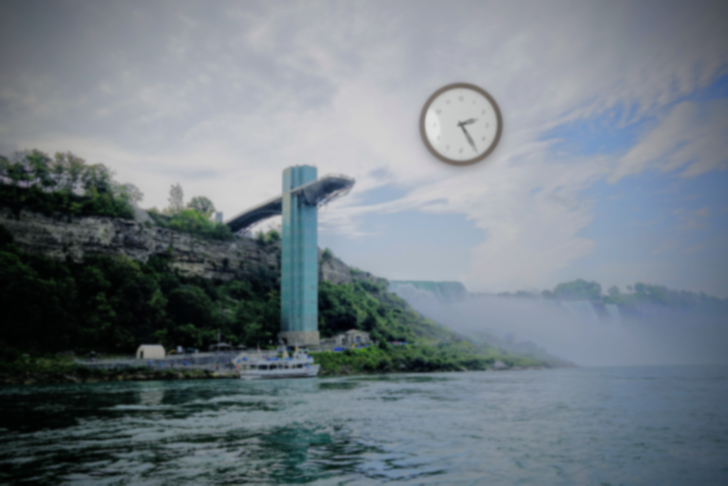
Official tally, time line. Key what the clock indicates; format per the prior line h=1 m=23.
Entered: h=2 m=25
